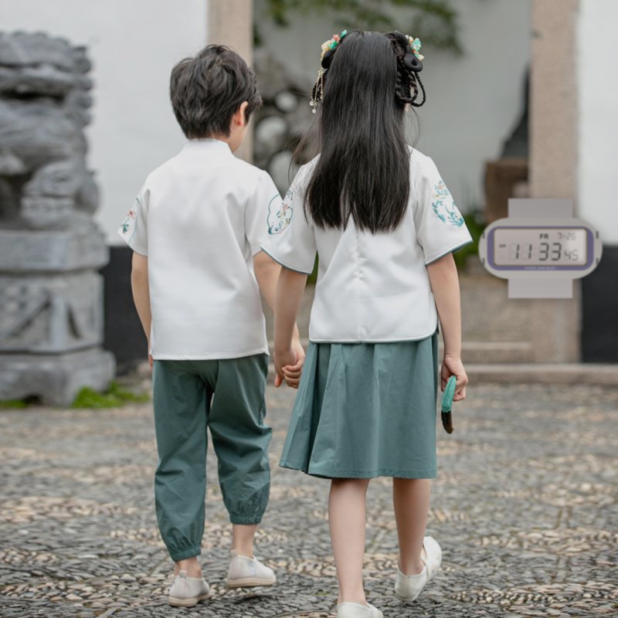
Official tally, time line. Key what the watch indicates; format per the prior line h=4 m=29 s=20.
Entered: h=11 m=33 s=45
